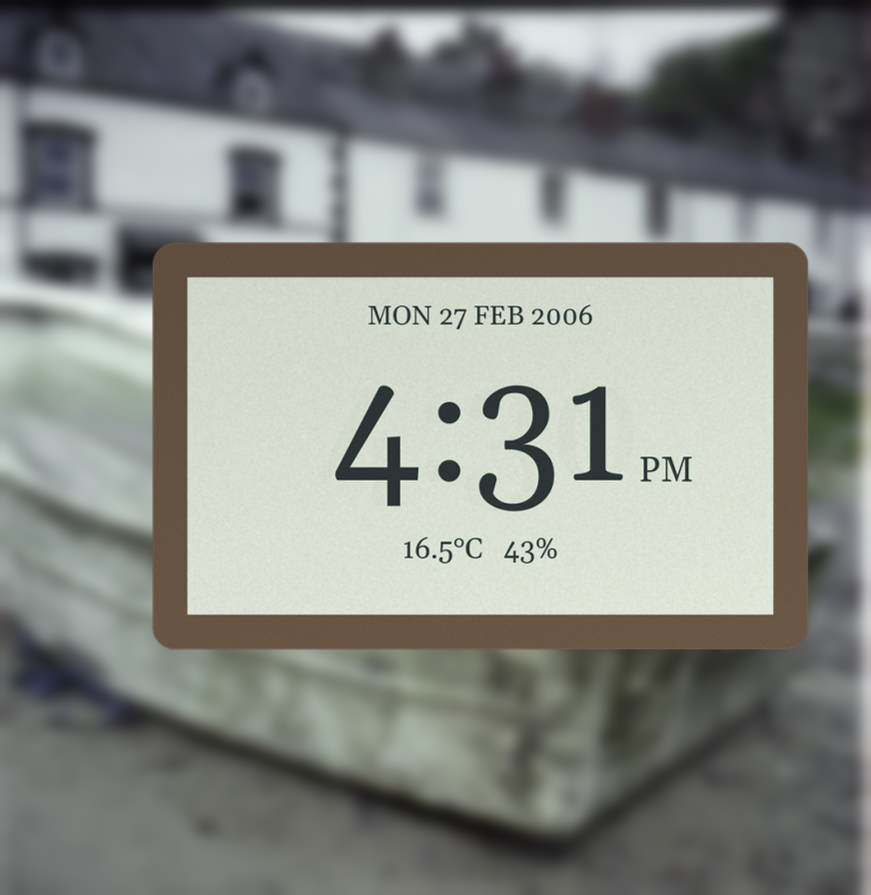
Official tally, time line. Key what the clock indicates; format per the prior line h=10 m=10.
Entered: h=4 m=31
